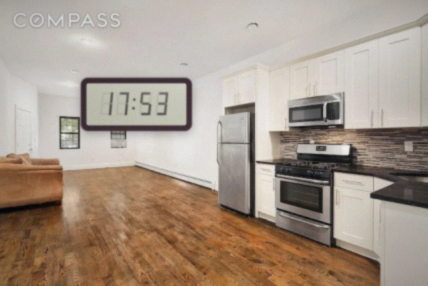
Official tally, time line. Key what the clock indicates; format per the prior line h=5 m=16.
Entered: h=17 m=53
